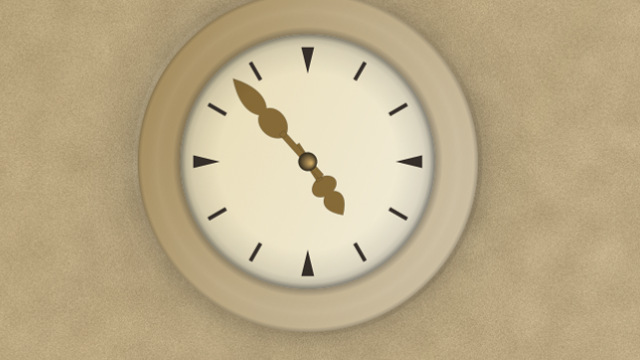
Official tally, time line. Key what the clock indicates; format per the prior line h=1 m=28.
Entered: h=4 m=53
